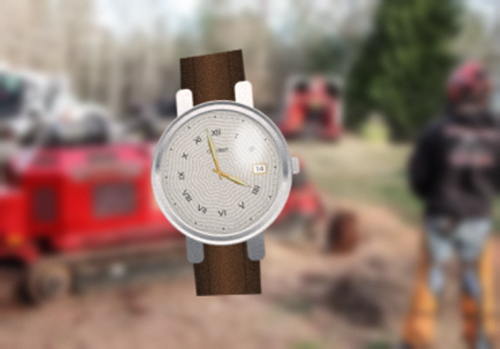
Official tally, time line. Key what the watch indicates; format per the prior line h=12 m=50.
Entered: h=3 m=58
